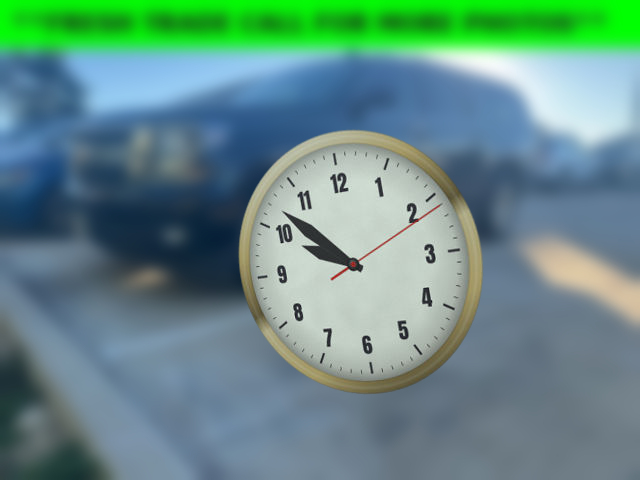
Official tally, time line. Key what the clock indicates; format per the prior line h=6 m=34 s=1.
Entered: h=9 m=52 s=11
